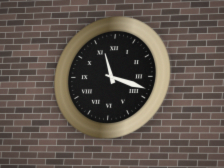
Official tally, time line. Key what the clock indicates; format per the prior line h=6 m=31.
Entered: h=11 m=18
